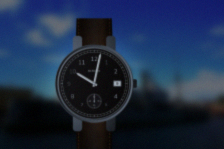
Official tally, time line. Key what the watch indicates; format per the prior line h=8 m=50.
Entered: h=10 m=2
